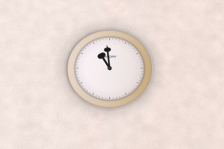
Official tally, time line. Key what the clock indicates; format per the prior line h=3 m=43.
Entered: h=10 m=59
